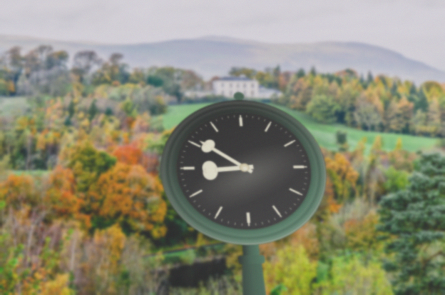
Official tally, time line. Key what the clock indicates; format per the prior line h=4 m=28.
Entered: h=8 m=51
